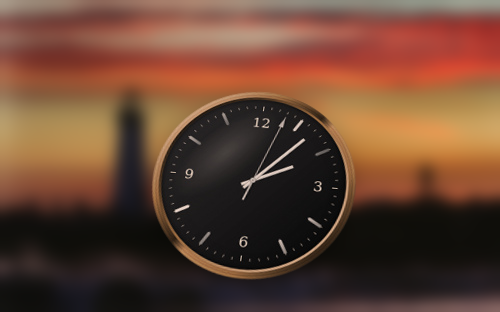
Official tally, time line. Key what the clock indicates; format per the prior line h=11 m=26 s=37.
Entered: h=2 m=7 s=3
